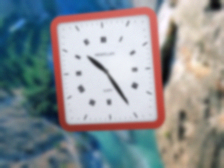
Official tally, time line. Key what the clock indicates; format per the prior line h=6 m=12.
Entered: h=10 m=25
